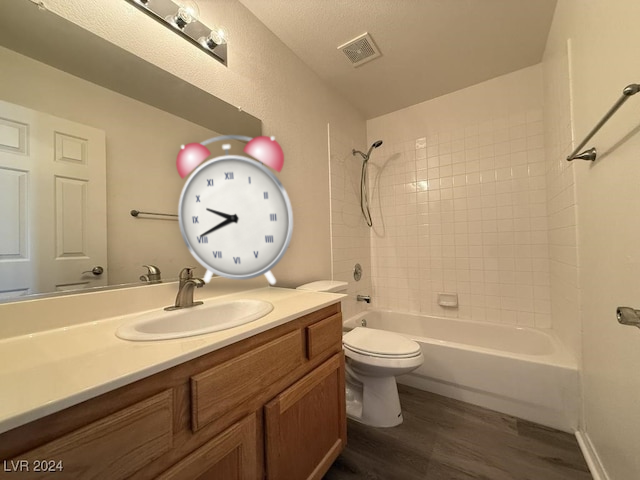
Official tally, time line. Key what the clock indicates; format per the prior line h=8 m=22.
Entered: h=9 m=41
